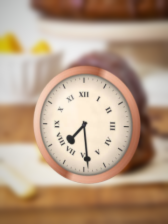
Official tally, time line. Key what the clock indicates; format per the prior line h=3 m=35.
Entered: h=7 m=29
